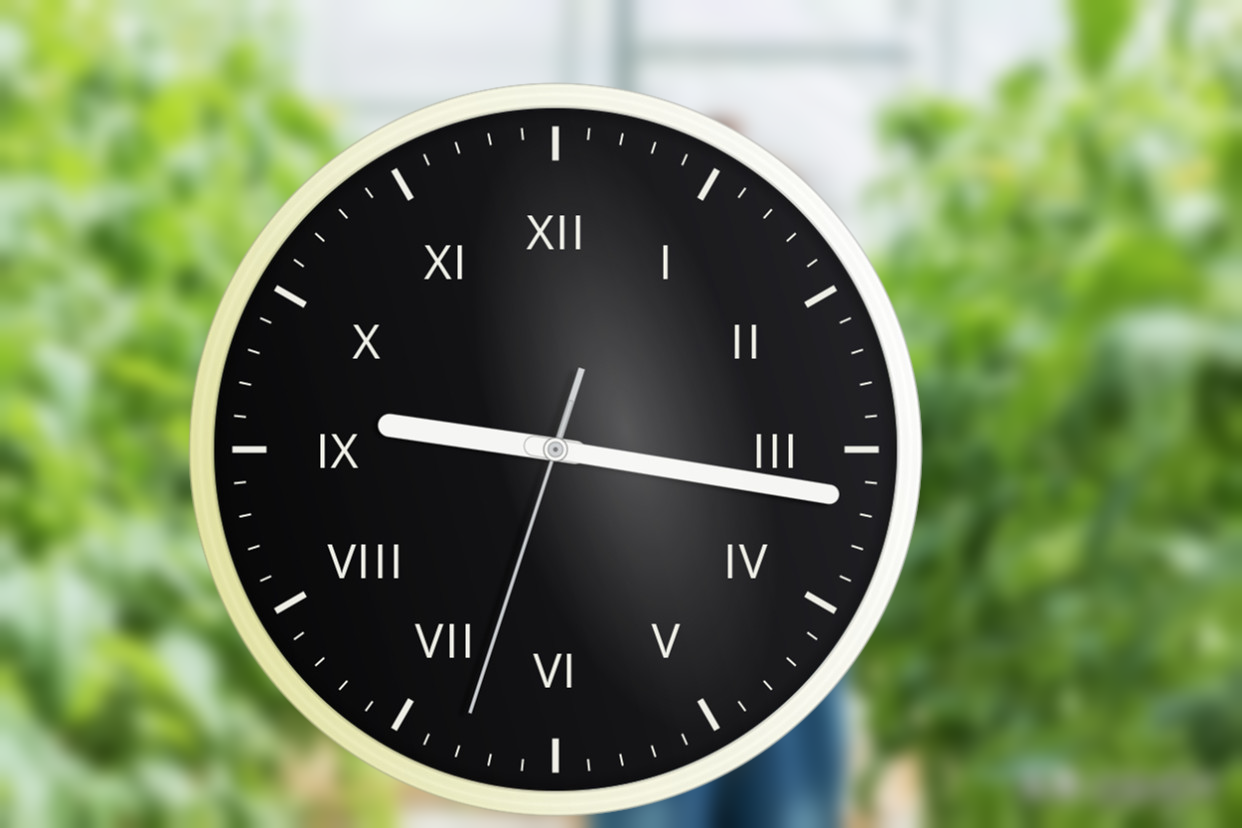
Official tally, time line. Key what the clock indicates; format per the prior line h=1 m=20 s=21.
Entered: h=9 m=16 s=33
